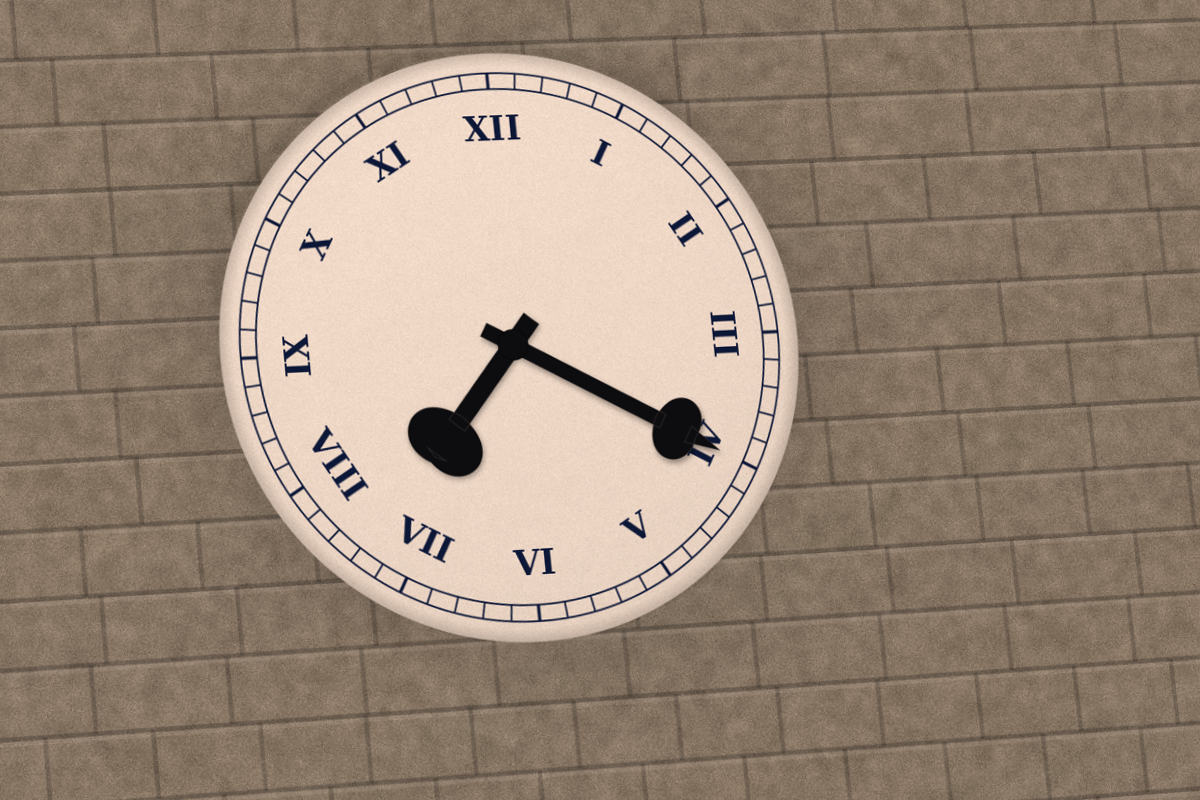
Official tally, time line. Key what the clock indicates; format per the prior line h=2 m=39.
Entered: h=7 m=20
